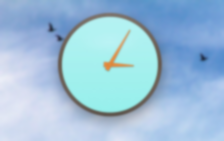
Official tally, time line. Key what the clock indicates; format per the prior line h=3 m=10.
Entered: h=3 m=5
